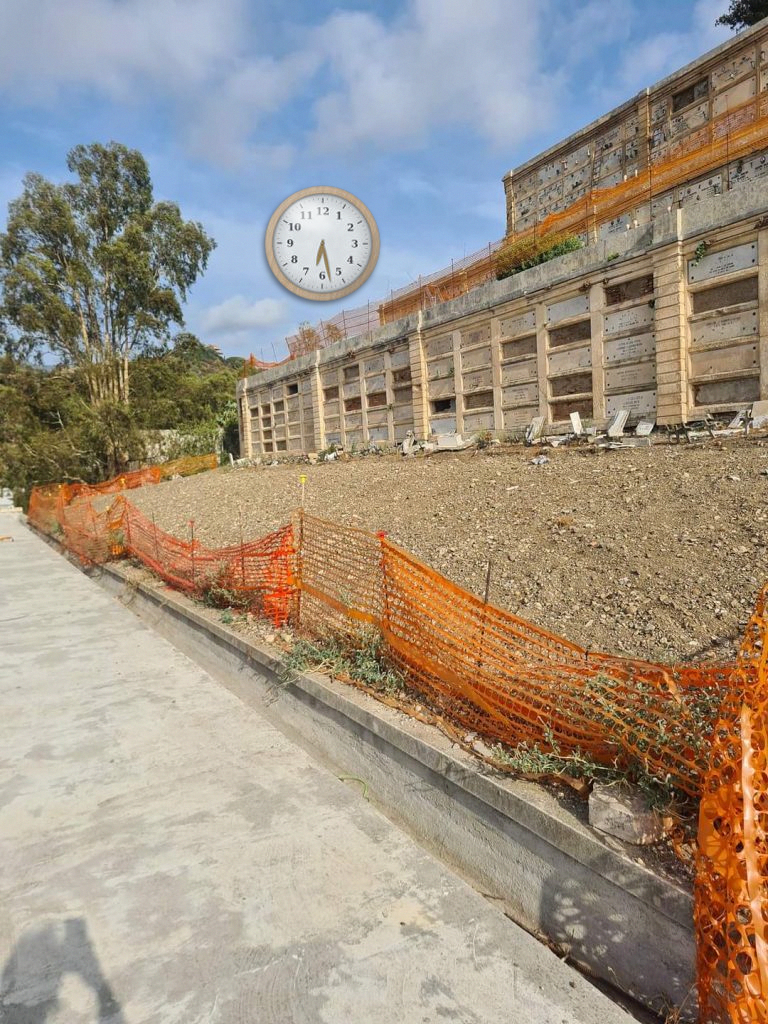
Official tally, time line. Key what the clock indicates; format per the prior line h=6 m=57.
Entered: h=6 m=28
